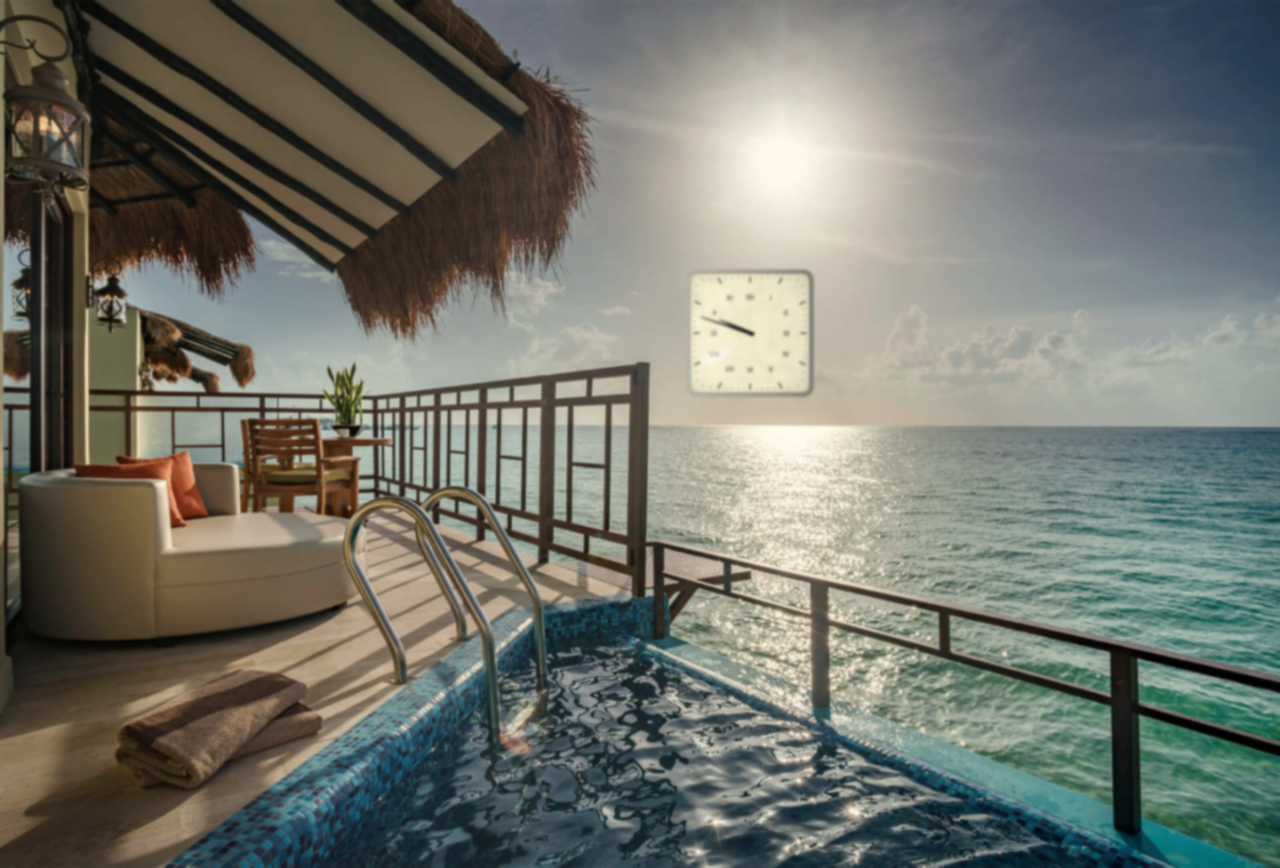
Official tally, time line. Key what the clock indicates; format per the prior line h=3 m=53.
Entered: h=9 m=48
